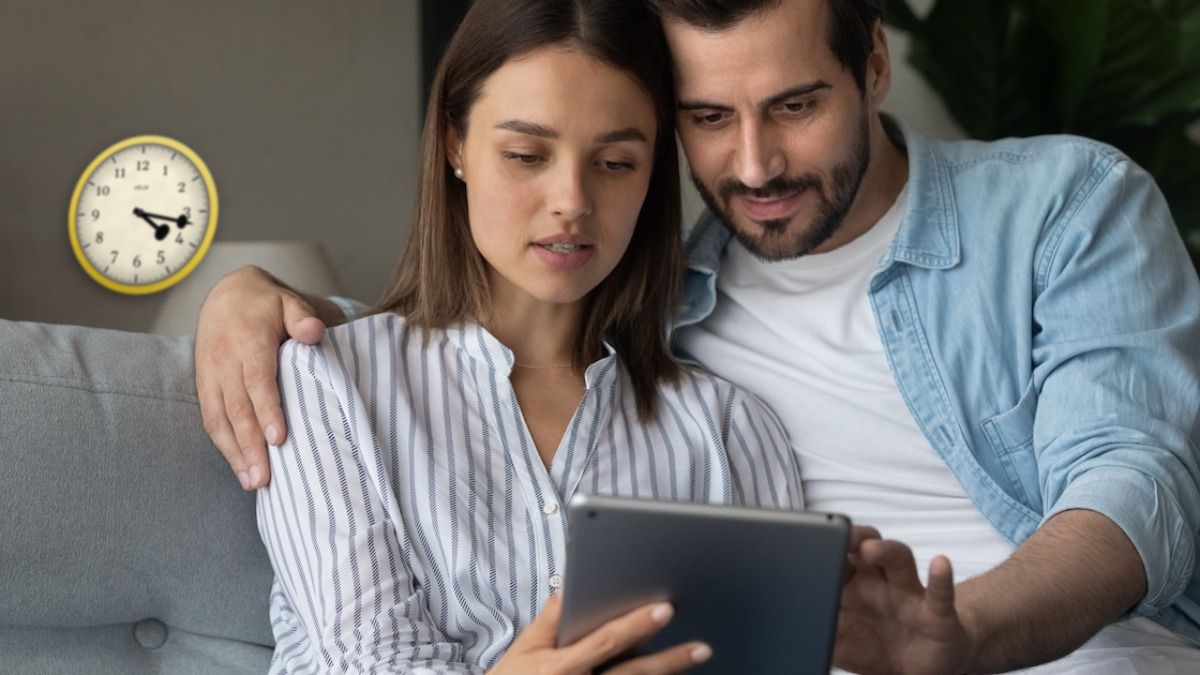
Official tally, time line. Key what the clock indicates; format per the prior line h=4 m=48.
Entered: h=4 m=17
